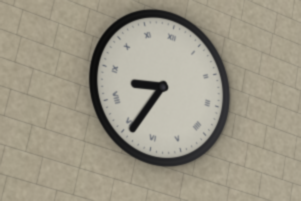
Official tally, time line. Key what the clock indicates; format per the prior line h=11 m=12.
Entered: h=8 m=34
